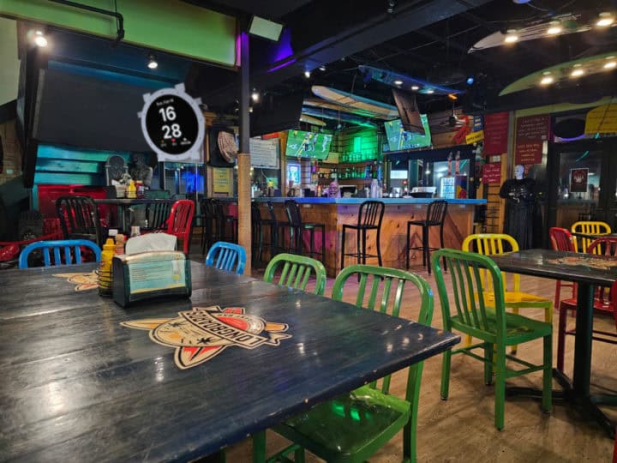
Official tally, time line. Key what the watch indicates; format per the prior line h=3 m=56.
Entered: h=16 m=28
